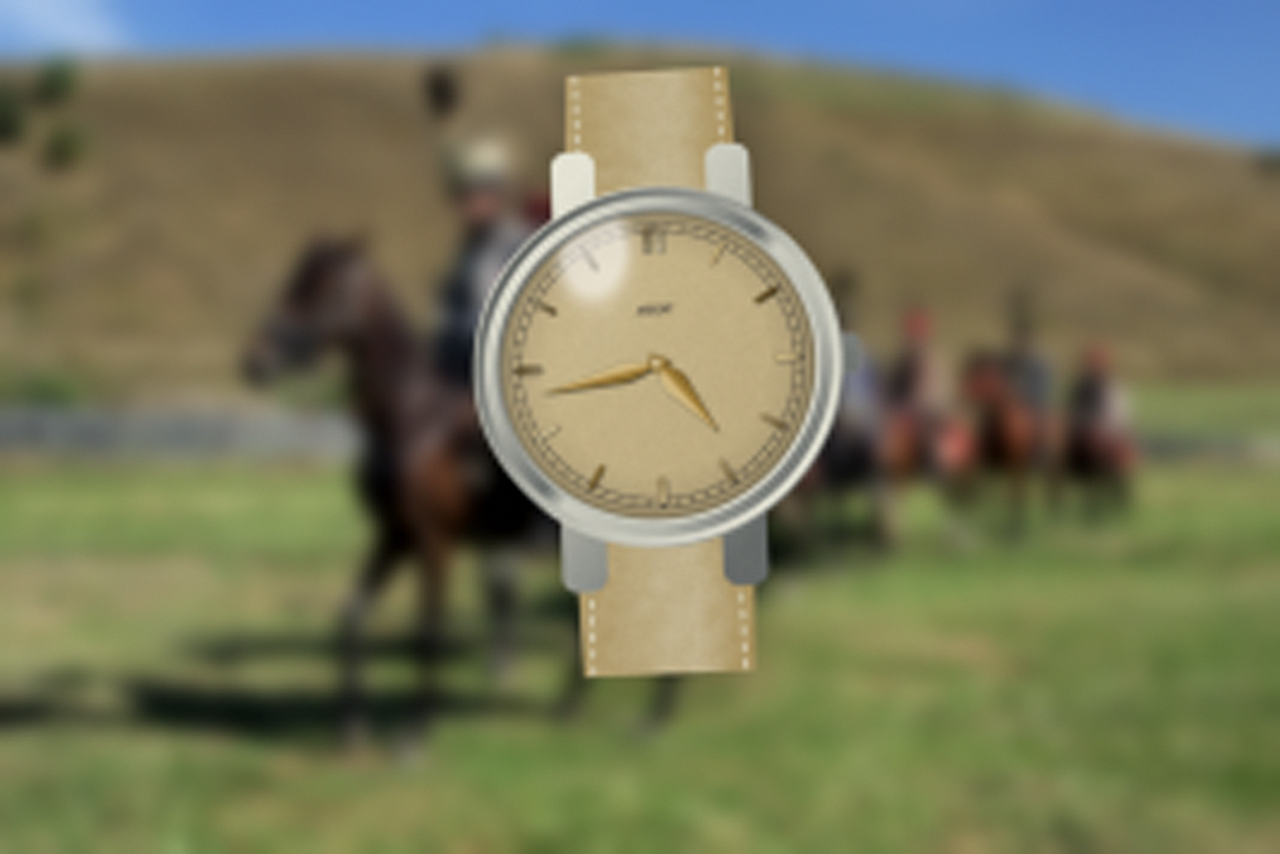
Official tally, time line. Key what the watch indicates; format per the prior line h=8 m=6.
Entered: h=4 m=43
